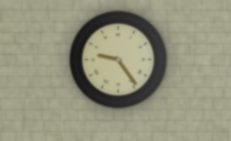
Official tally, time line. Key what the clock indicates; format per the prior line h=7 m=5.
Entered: h=9 m=24
